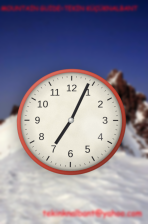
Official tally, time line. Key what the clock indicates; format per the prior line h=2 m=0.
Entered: h=7 m=4
